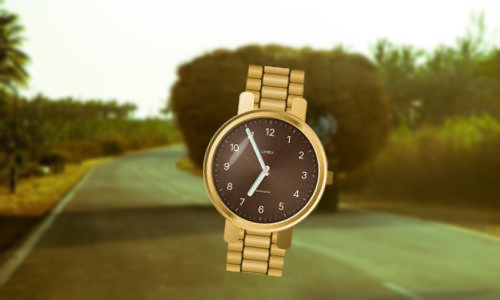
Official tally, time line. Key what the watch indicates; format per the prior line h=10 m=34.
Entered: h=6 m=55
